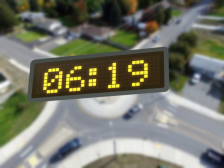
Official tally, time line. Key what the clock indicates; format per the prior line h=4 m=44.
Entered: h=6 m=19
